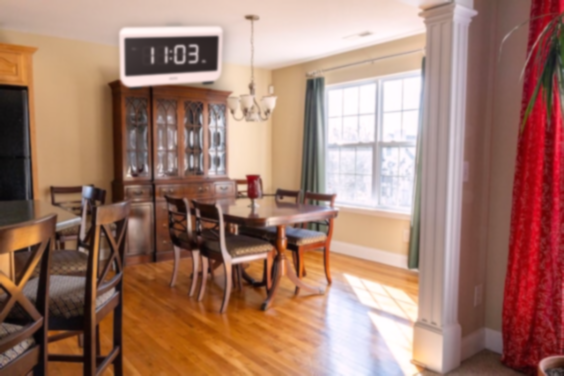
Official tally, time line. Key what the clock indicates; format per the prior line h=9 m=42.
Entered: h=11 m=3
